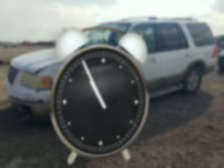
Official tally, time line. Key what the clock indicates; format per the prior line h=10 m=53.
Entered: h=10 m=55
